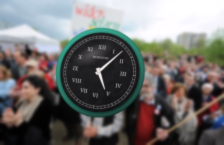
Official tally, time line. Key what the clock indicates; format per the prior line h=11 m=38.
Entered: h=5 m=7
